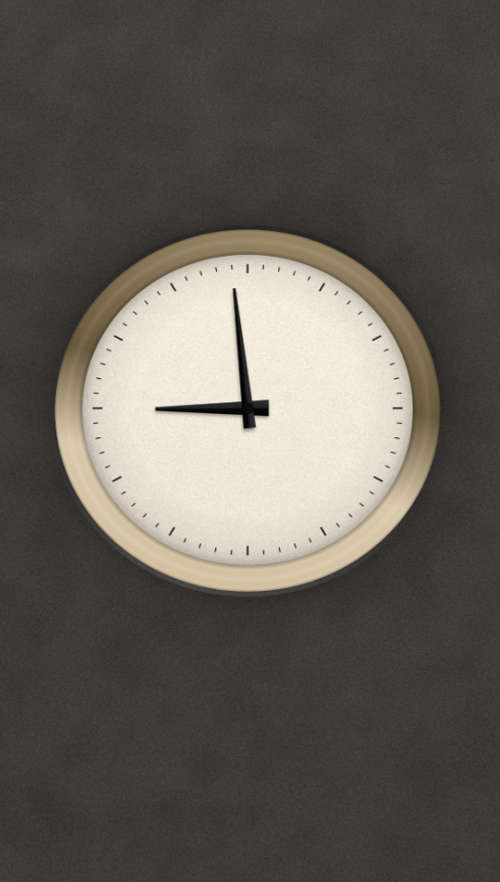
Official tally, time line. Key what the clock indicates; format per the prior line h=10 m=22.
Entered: h=8 m=59
